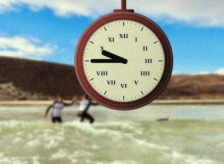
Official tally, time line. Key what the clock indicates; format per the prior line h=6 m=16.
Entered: h=9 m=45
